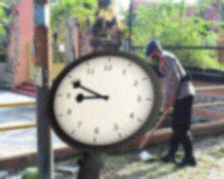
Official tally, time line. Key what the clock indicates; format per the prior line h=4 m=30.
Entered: h=8 m=49
